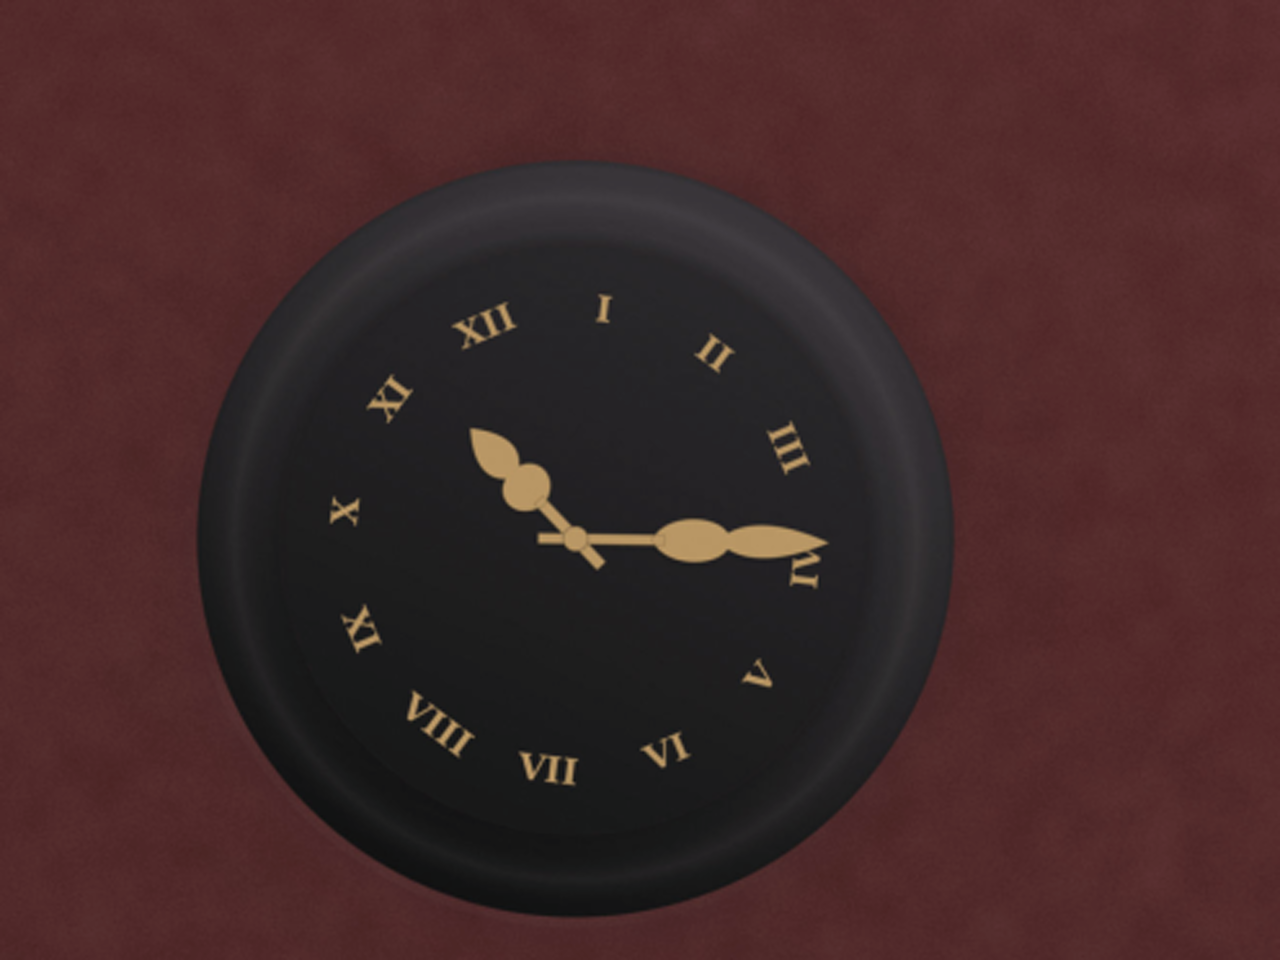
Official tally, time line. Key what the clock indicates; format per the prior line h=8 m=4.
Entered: h=11 m=19
